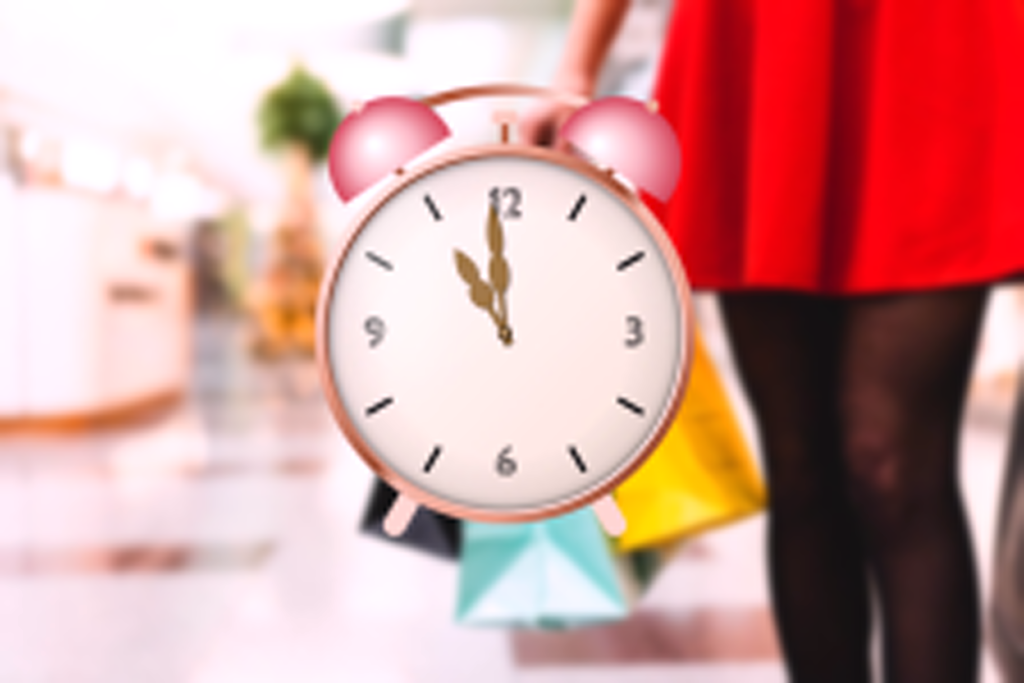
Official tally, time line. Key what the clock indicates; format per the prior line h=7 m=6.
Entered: h=10 m=59
